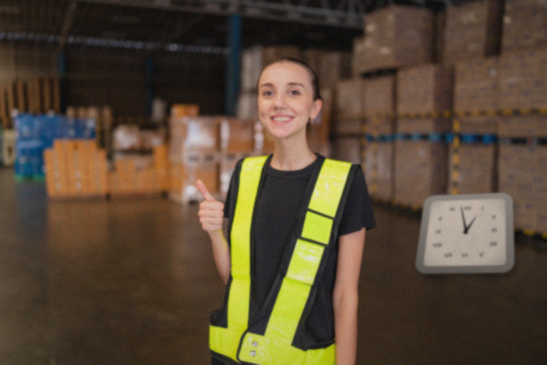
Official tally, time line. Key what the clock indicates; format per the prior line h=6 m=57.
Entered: h=12 m=58
